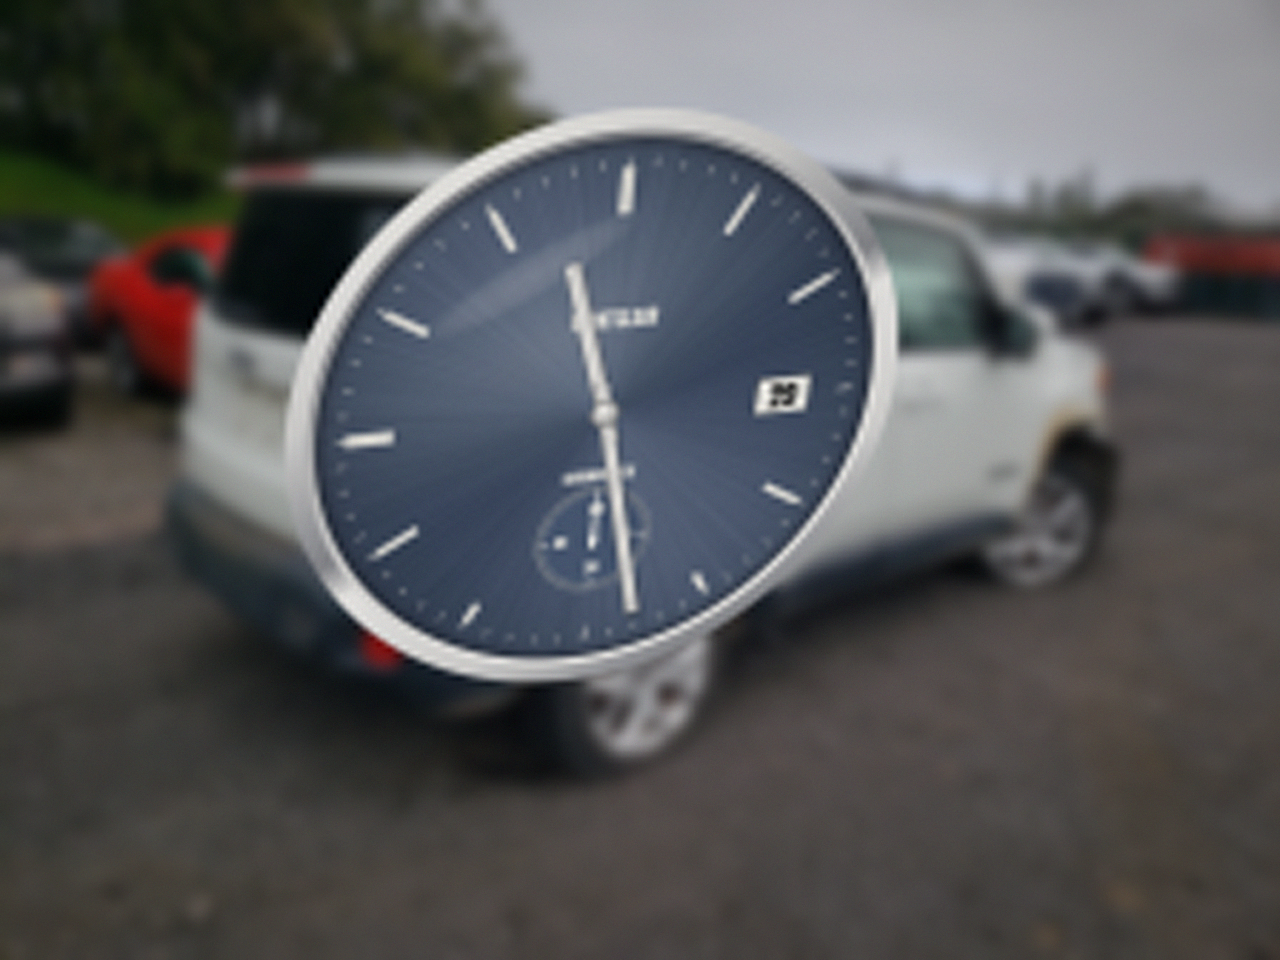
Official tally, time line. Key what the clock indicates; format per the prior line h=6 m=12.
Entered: h=11 m=28
